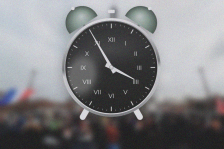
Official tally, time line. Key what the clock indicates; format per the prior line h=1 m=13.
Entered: h=3 m=55
